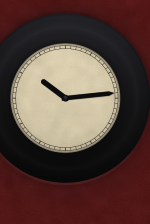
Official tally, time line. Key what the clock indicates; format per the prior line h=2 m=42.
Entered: h=10 m=14
